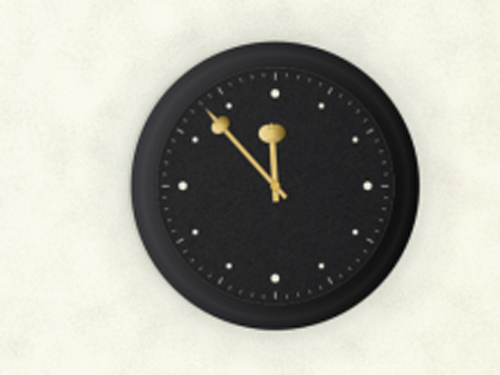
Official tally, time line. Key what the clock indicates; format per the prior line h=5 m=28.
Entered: h=11 m=53
